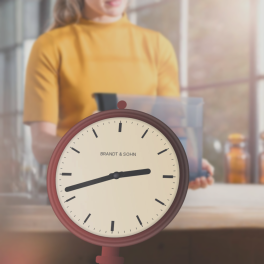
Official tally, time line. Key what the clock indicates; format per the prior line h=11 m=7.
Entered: h=2 m=42
